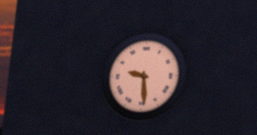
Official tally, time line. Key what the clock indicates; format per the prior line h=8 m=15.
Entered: h=9 m=29
